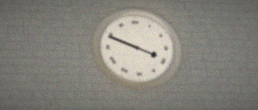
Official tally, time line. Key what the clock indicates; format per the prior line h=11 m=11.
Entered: h=3 m=49
